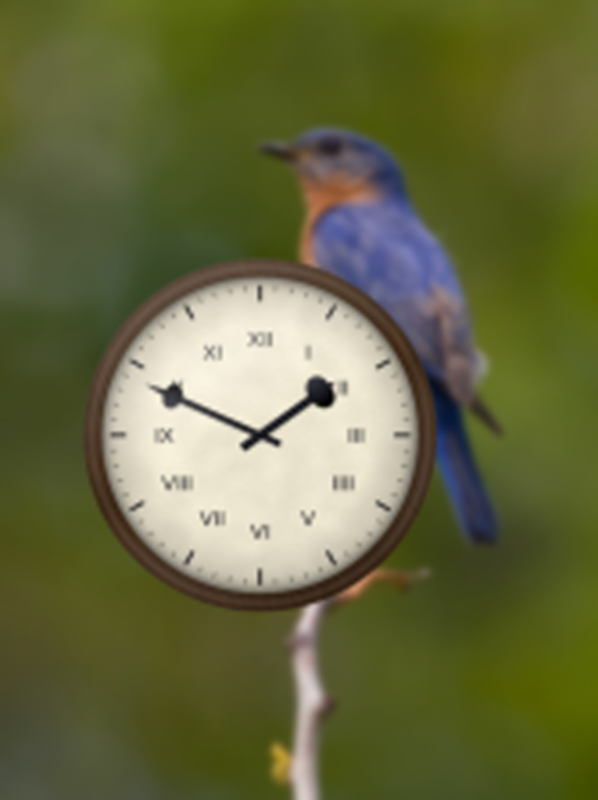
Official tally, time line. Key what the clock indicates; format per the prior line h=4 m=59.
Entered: h=1 m=49
